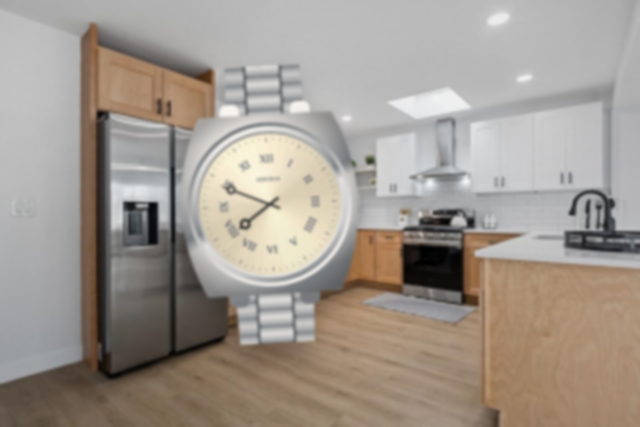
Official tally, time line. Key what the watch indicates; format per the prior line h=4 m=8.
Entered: h=7 m=49
